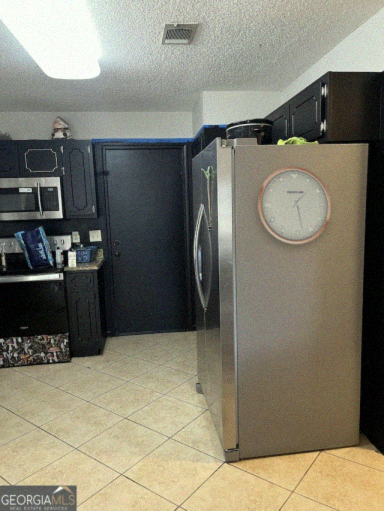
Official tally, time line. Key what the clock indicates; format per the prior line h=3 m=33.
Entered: h=1 m=28
